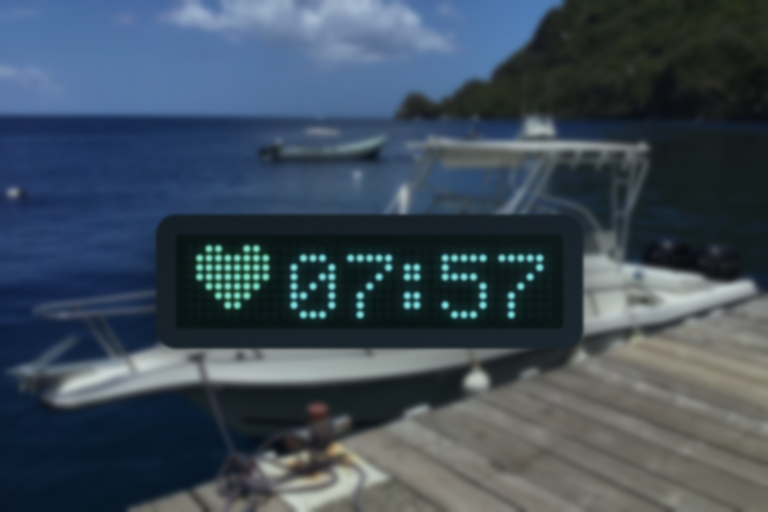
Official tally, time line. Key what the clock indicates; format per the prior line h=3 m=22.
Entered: h=7 m=57
